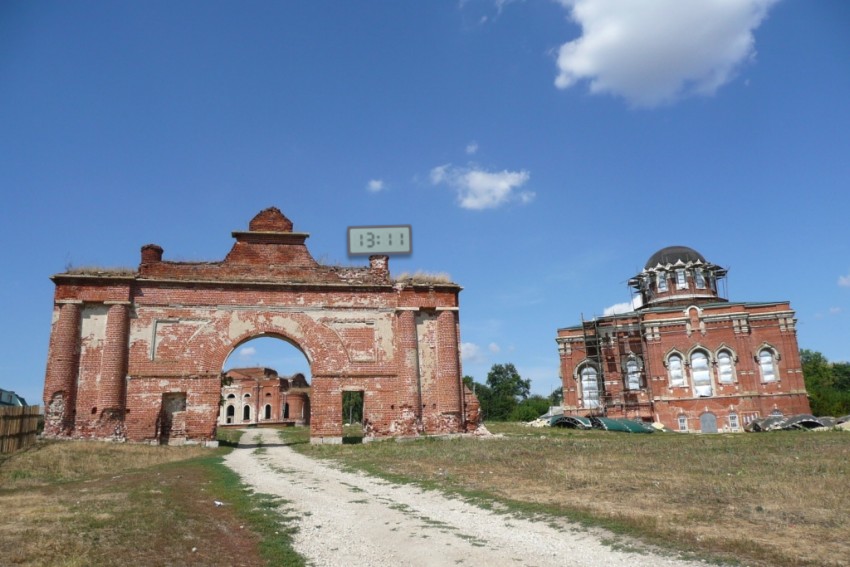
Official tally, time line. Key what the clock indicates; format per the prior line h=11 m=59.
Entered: h=13 m=11
